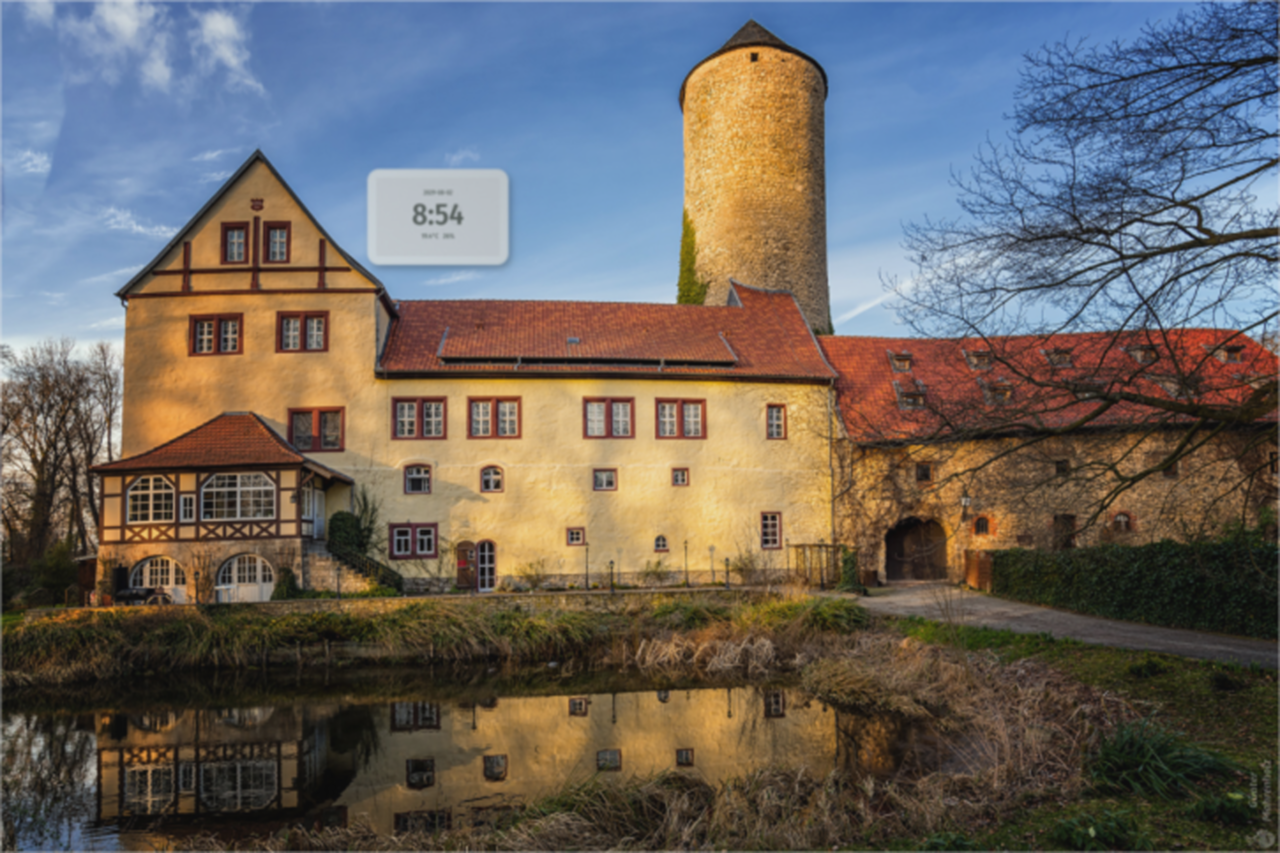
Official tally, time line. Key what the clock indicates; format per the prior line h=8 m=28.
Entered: h=8 m=54
